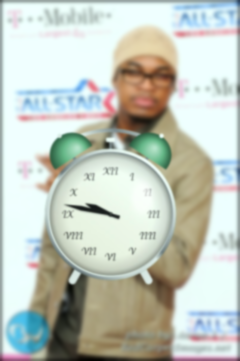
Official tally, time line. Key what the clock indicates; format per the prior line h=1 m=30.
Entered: h=9 m=47
